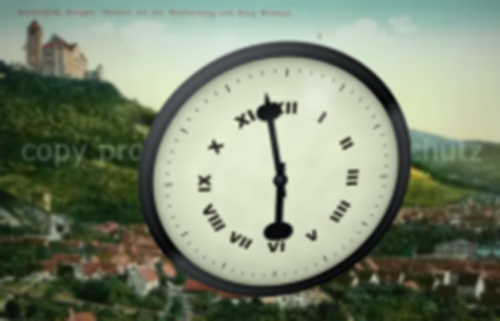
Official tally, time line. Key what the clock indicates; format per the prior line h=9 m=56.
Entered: h=5 m=58
